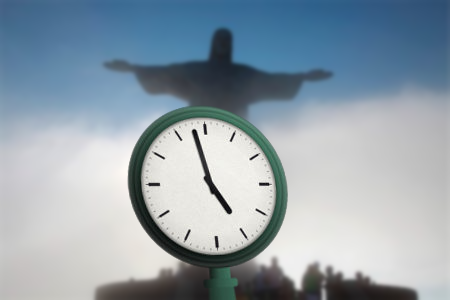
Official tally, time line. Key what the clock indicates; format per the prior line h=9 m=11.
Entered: h=4 m=58
